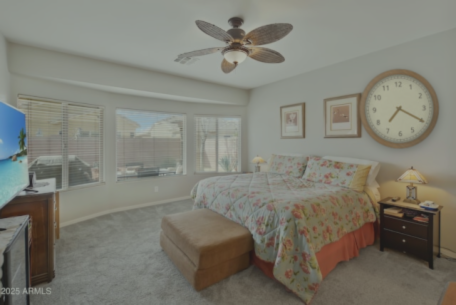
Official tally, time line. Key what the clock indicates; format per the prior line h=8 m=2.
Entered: h=7 m=20
